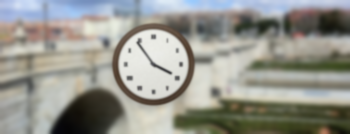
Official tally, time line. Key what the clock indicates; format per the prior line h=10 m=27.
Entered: h=3 m=54
